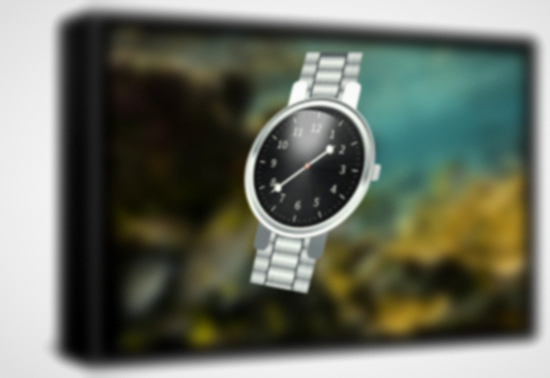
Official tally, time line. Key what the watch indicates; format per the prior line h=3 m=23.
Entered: h=1 m=38
